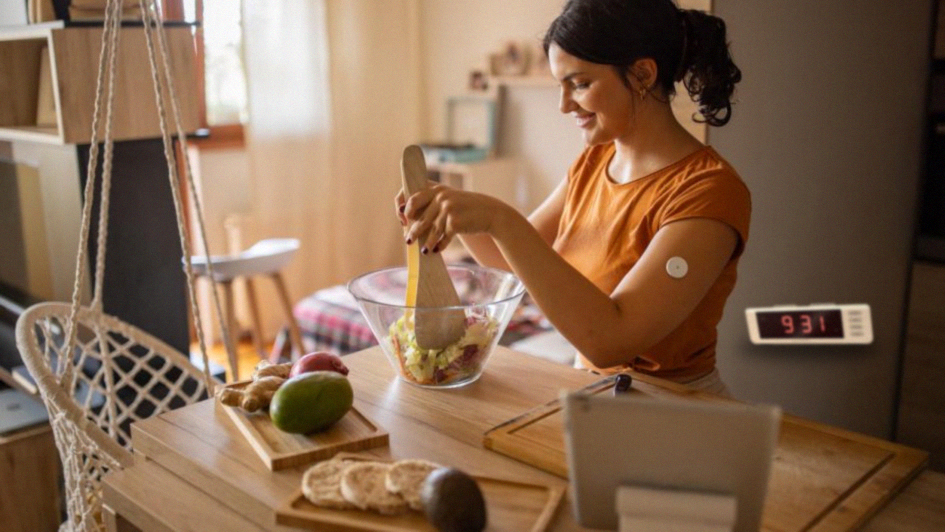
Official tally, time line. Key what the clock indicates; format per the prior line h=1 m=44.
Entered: h=9 m=31
